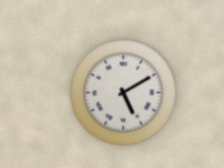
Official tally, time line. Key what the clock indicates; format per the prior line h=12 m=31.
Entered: h=5 m=10
